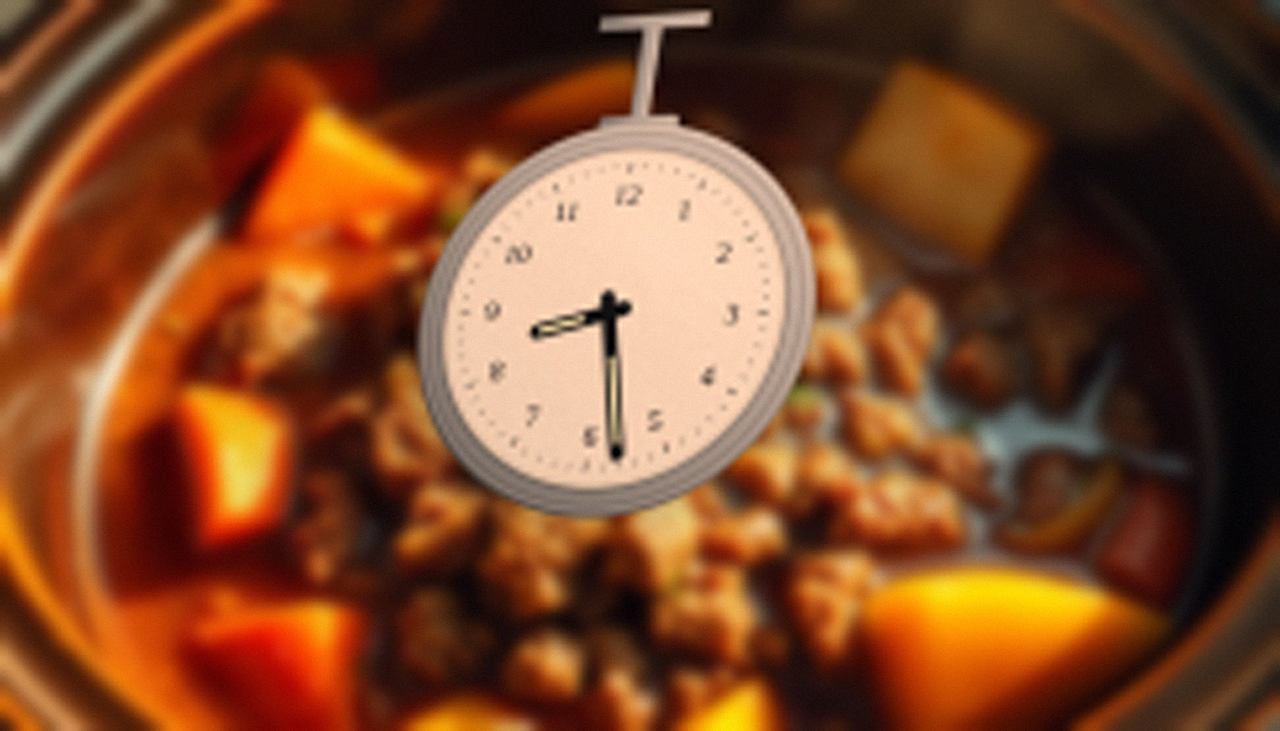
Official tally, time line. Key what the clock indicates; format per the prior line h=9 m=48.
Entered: h=8 m=28
